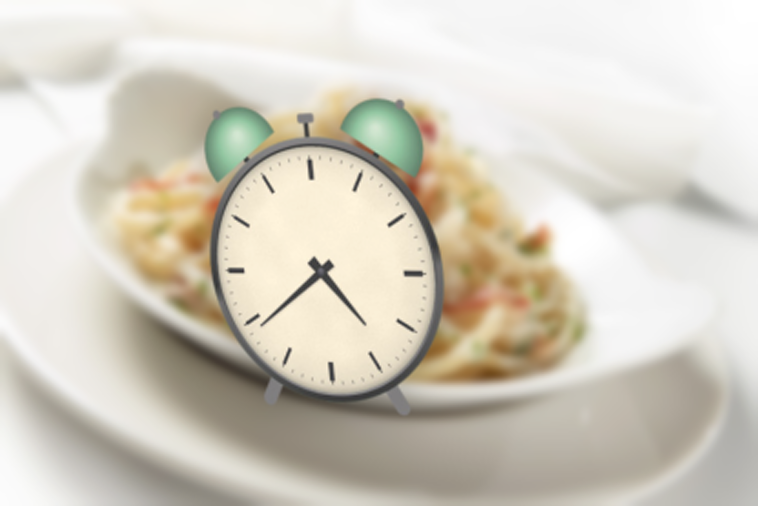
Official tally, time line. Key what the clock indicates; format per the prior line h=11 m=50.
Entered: h=4 m=39
